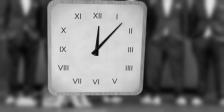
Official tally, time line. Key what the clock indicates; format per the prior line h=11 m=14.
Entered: h=12 m=7
